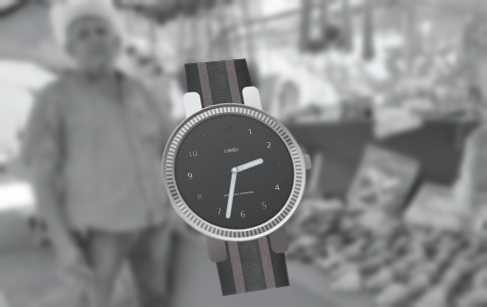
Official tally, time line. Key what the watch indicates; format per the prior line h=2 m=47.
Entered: h=2 m=33
